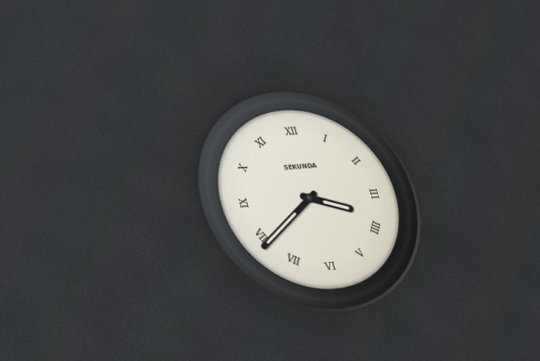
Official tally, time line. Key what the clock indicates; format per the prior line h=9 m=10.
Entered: h=3 m=39
